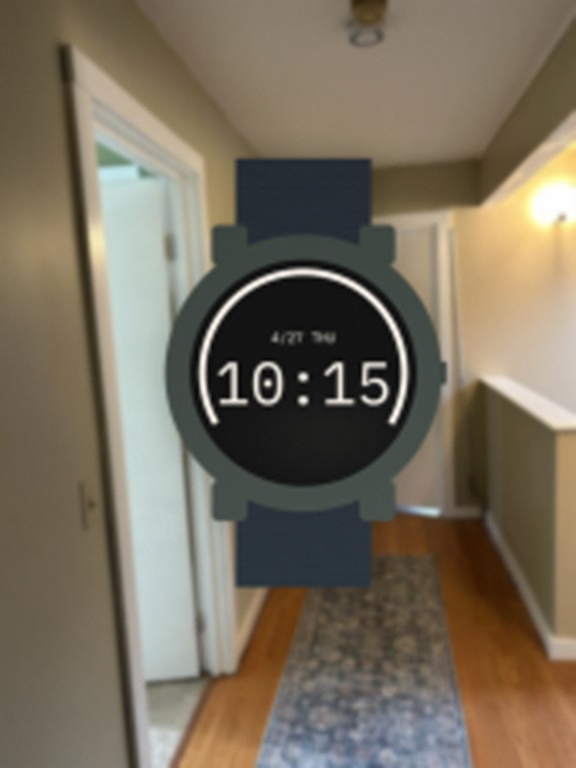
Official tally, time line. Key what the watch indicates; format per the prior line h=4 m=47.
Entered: h=10 m=15
